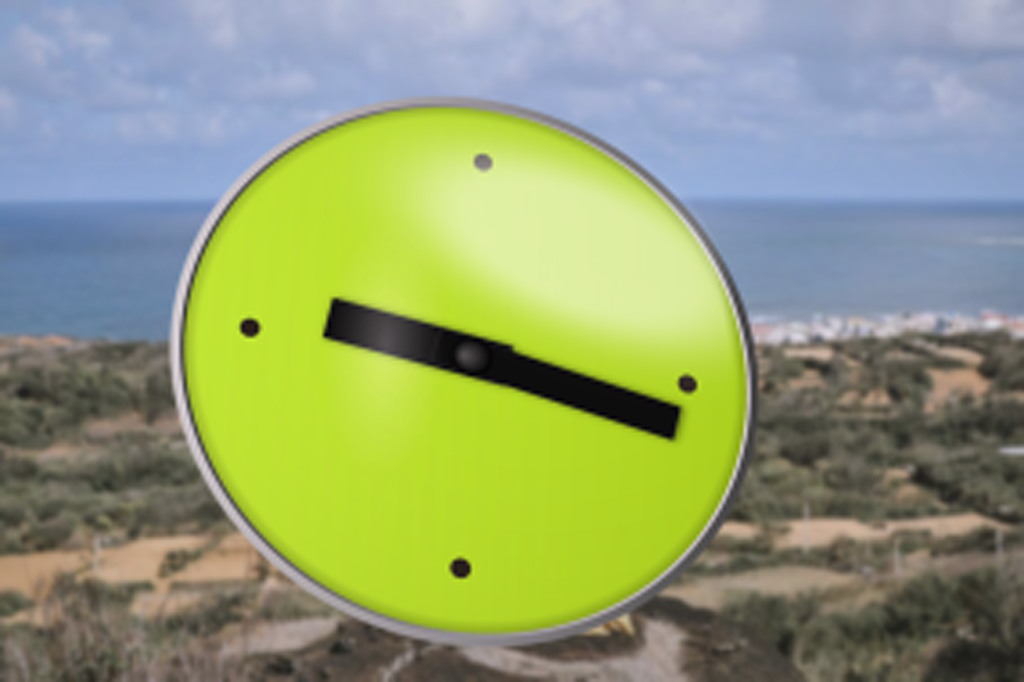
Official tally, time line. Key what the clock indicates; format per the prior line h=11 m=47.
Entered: h=9 m=17
